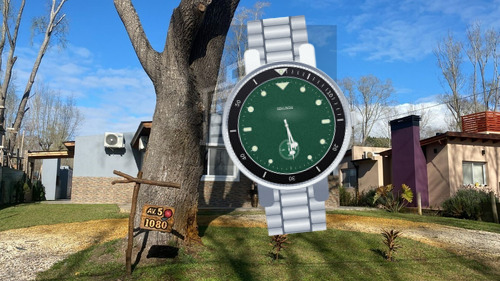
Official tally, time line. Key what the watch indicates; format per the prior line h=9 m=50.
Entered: h=5 m=29
